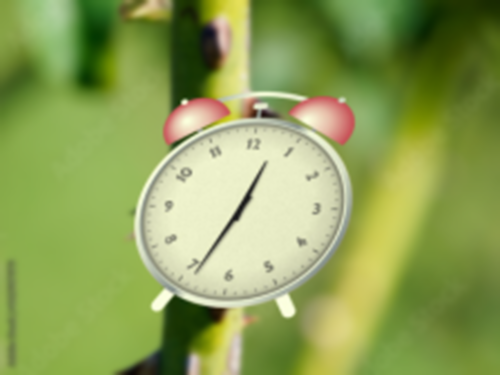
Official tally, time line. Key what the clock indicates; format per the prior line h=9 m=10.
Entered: h=12 m=34
